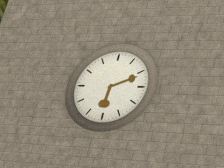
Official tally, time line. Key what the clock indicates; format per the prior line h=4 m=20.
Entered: h=6 m=11
